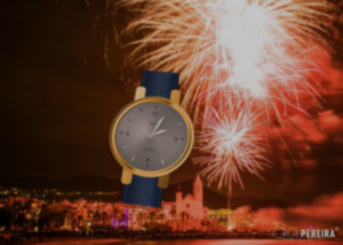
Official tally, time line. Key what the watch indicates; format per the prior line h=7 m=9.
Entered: h=2 m=4
